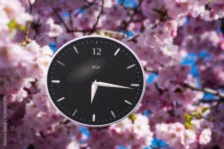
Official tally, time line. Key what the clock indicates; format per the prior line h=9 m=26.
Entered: h=6 m=16
